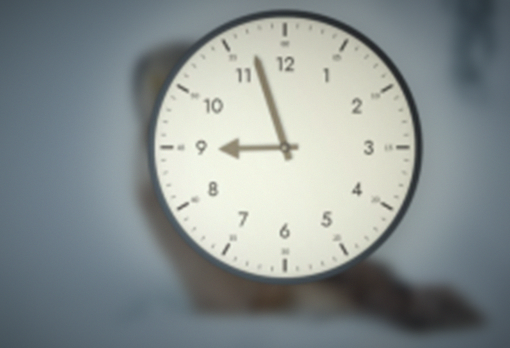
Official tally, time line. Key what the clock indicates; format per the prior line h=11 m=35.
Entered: h=8 m=57
